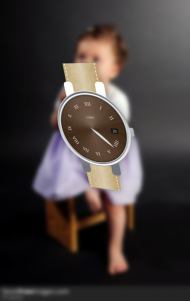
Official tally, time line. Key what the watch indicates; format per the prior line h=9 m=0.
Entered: h=4 m=22
